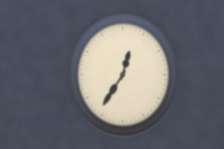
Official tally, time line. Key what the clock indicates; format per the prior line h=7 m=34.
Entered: h=12 m=36
